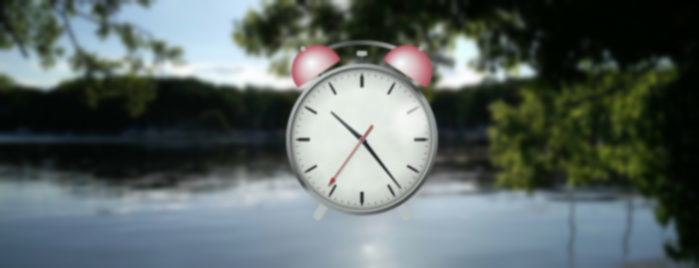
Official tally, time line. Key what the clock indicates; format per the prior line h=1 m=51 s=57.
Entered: h=10 m=23 s=36
